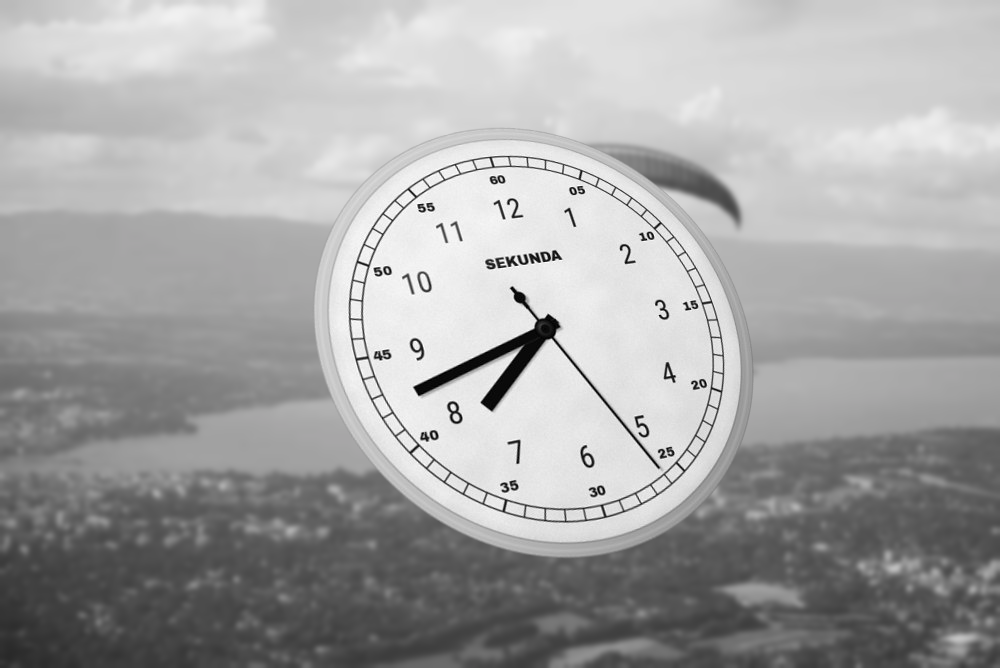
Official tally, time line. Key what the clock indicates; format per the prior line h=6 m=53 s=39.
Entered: h=7 m=42 s=26
